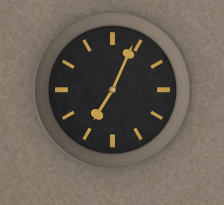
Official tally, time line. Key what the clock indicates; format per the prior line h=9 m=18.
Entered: h=7 m=4
